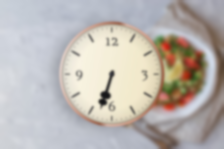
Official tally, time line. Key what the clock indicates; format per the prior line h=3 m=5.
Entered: h=6 m=33
